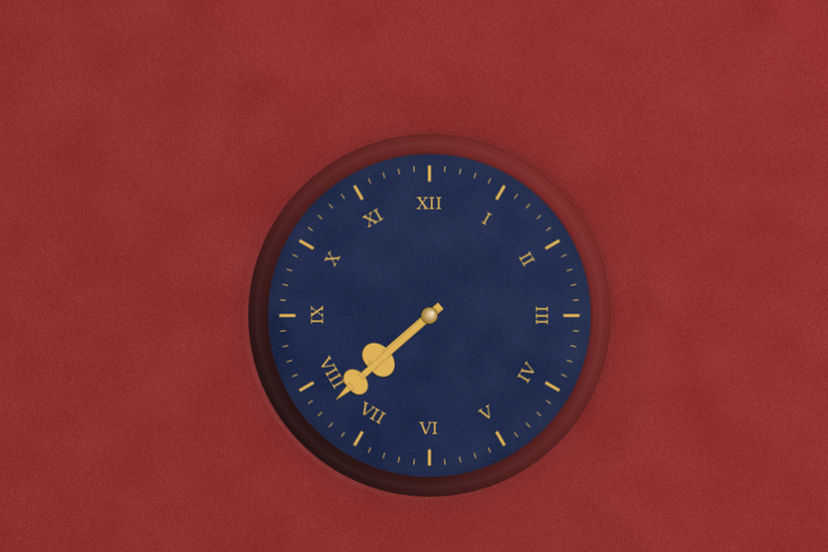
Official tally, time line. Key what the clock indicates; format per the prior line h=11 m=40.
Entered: h=7 m=38
